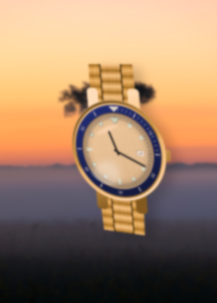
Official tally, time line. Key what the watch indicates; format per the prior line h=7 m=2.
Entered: h=11 m=19
